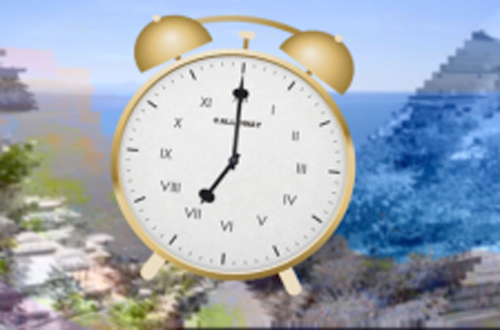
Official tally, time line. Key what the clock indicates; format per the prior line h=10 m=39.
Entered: h=7 m=0
